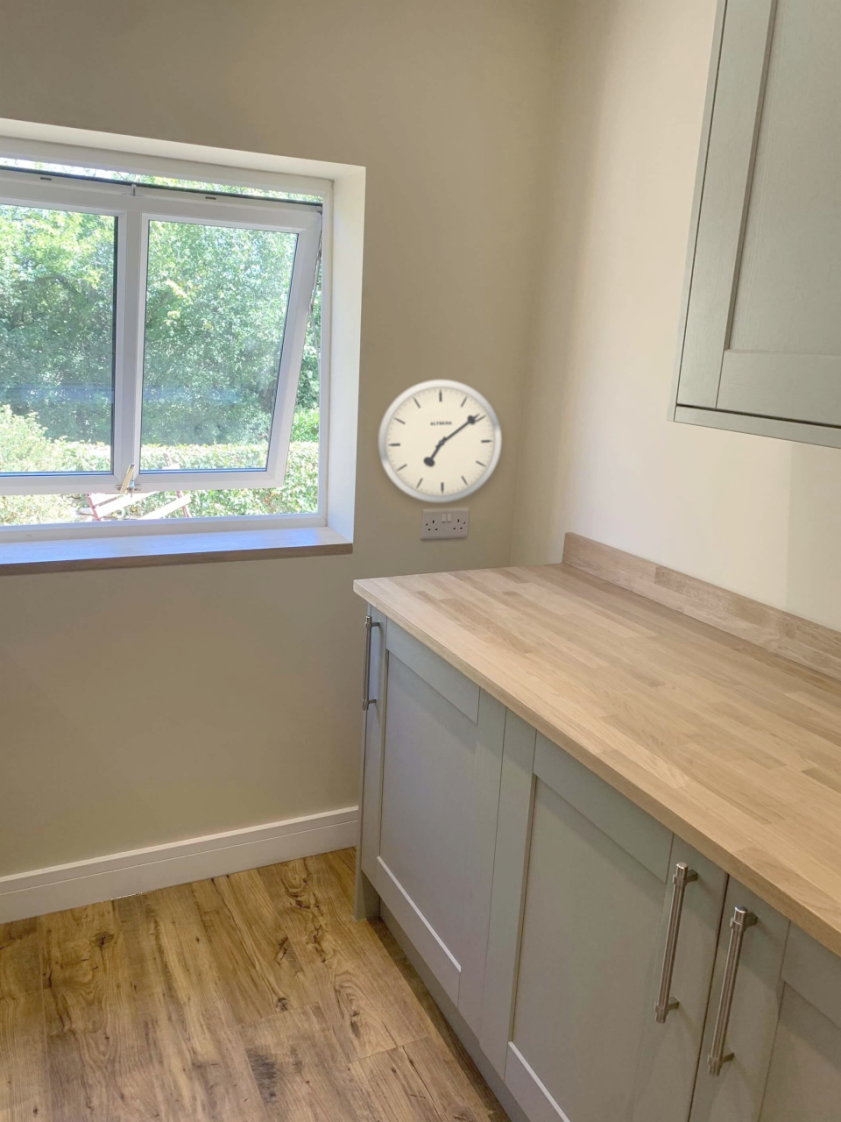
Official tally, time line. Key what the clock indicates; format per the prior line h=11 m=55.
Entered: h=7 m=9
